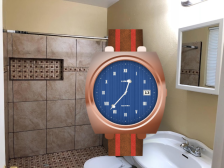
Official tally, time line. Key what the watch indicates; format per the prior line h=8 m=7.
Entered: h=12 m=37
